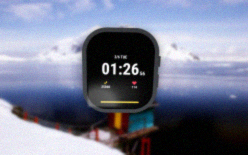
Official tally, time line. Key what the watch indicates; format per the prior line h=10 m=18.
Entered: h=1 m=26
